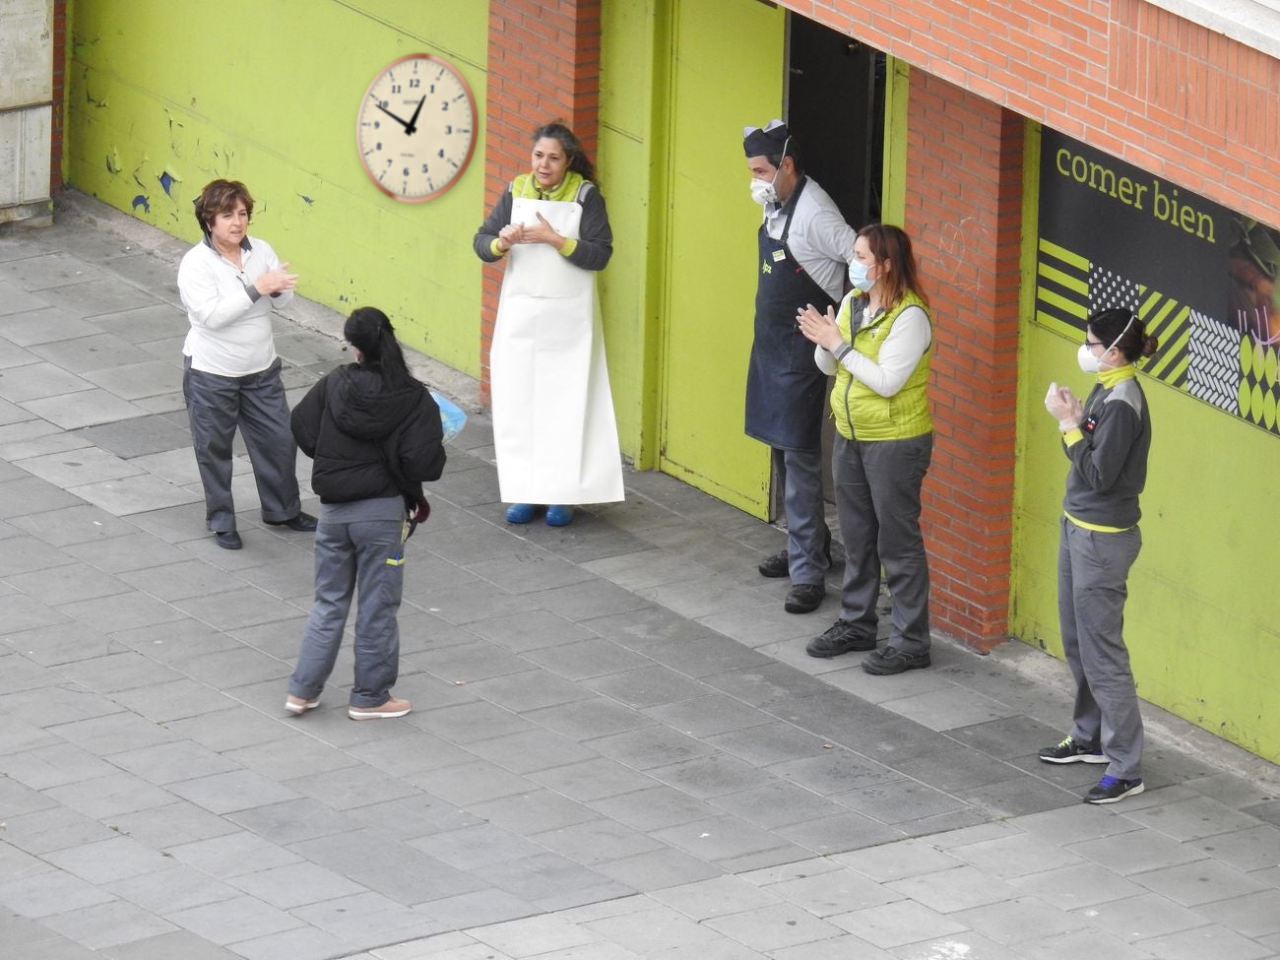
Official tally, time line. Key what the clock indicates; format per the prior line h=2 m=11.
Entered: h=12 m=49
